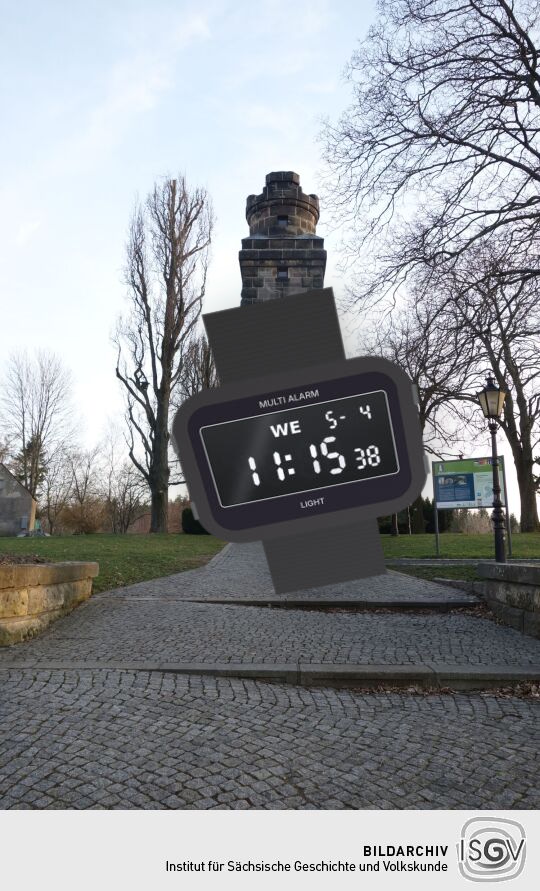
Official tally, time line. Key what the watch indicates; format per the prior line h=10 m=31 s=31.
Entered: h=11 m=15 s=38
